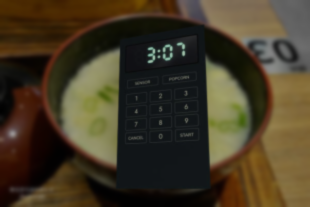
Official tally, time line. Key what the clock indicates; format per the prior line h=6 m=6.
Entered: h=3 m=7
